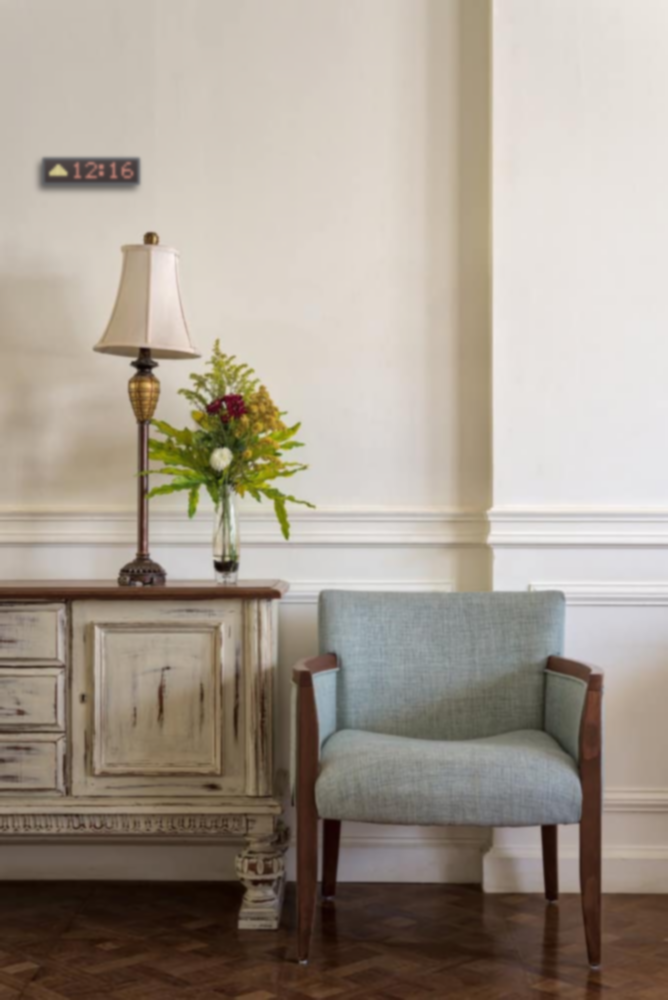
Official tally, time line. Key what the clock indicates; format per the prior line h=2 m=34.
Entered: h=12 m=16
